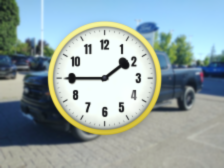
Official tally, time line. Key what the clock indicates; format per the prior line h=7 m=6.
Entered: h=1 m=45
